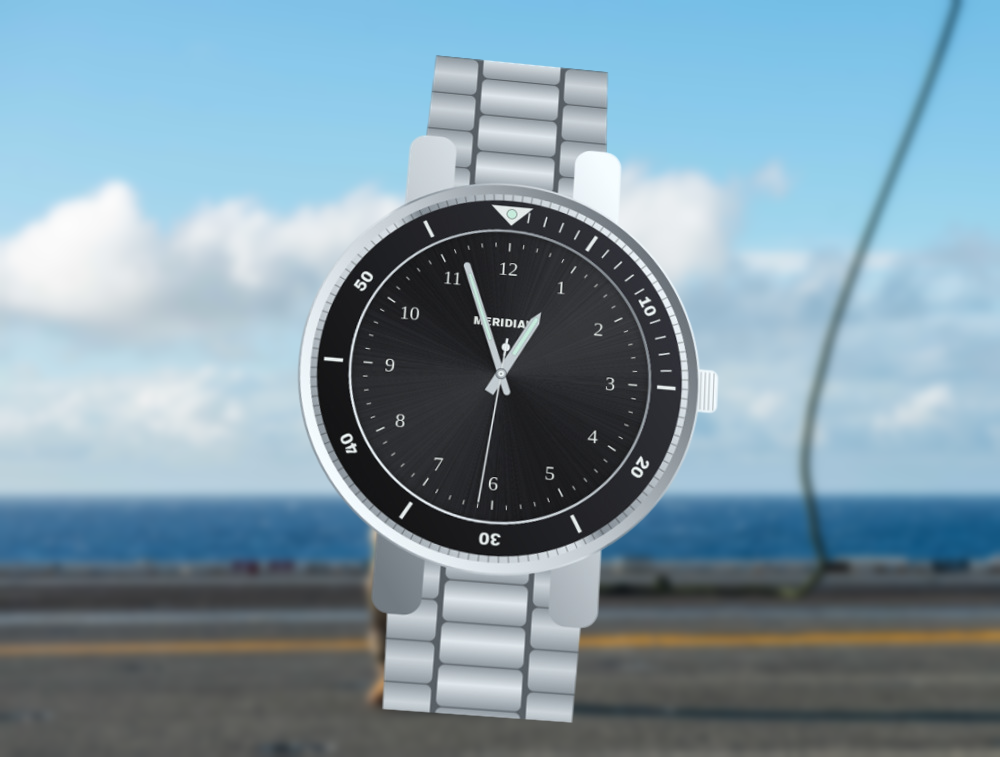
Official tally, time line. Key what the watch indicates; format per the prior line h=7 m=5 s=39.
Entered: h=12 m=56 s=31
